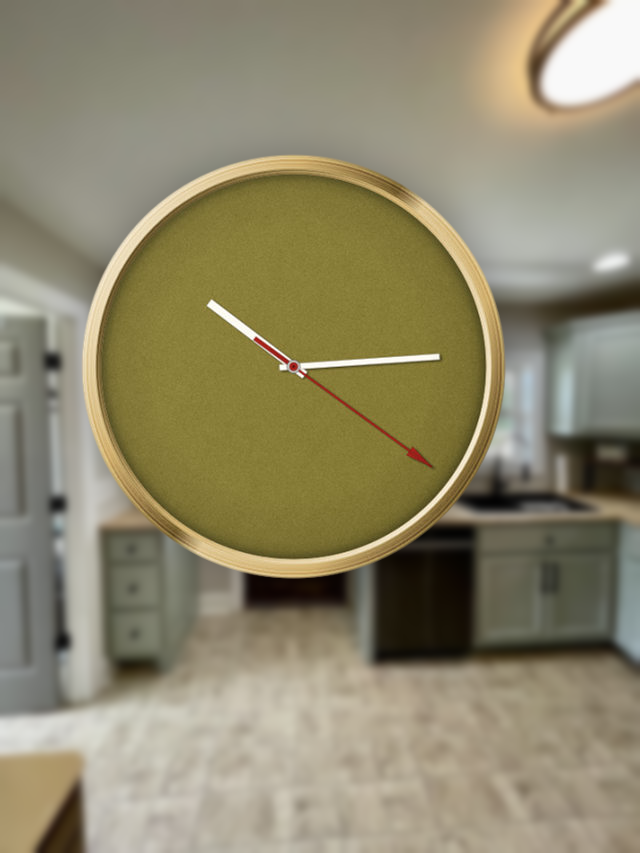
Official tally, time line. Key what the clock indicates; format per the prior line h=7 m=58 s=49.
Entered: h=10 m=14 s=21
